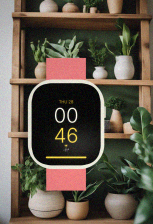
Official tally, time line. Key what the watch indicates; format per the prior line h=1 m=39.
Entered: h=0 m=46
